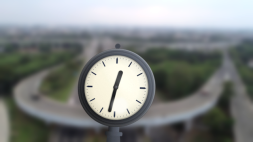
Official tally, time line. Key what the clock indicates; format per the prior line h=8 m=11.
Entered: h=12 m=32
